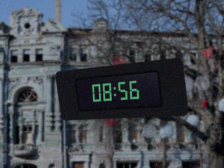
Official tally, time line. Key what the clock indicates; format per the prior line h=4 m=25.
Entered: h=8 m=56
